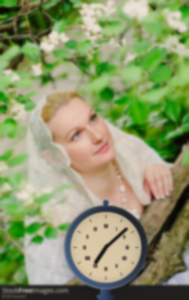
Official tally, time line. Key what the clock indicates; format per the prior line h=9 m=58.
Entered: h=7 m=8
